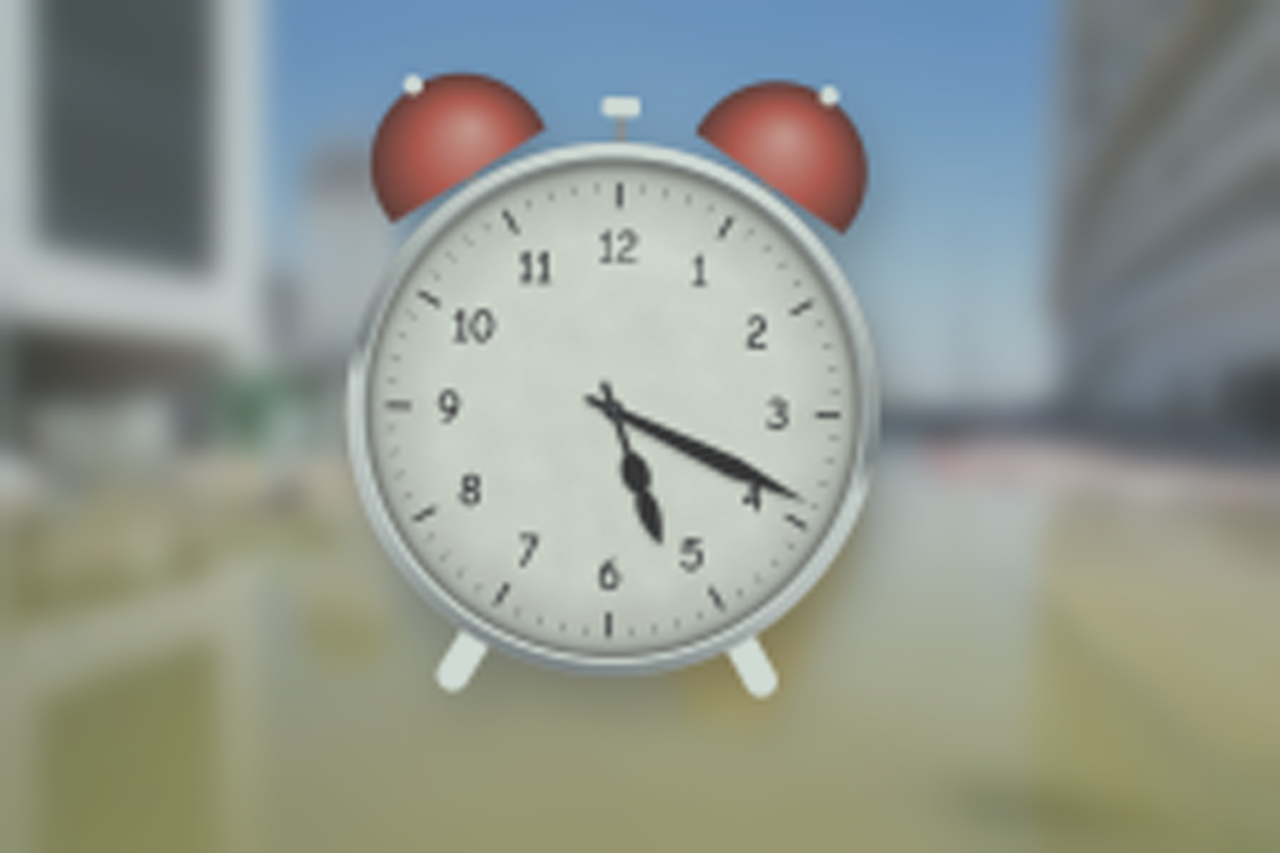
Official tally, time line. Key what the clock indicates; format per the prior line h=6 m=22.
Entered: h=5 m=19
